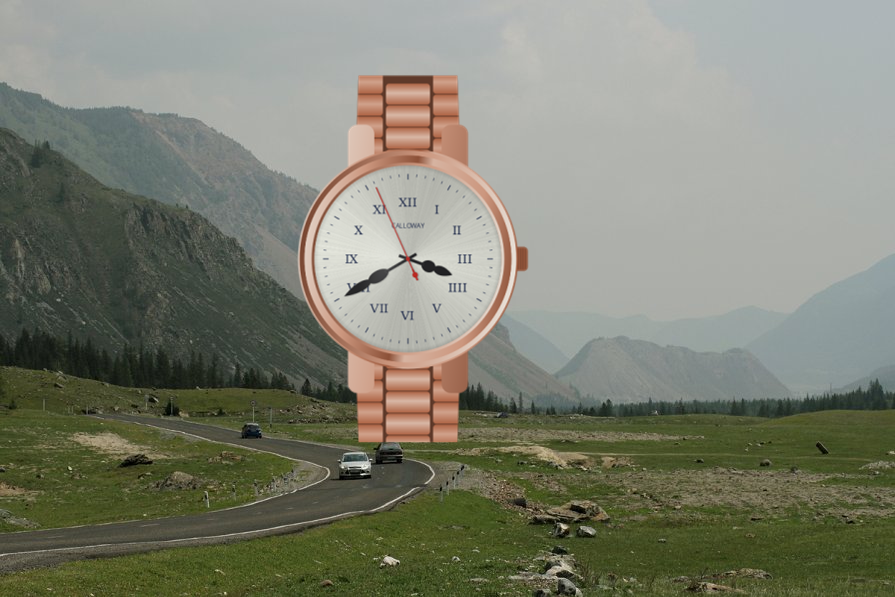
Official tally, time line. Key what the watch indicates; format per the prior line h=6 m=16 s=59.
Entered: h=3 m=39 s=56
